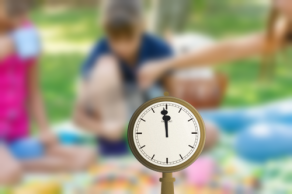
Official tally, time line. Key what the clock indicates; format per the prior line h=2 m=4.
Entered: h=11 m=59
